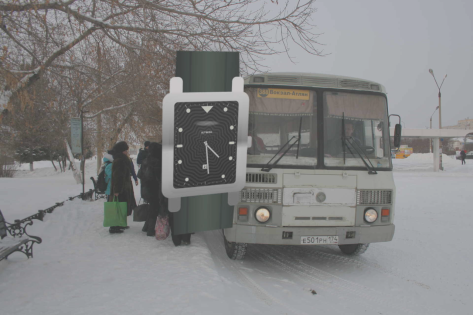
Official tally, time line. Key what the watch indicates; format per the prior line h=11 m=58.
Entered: h=4 m=29
